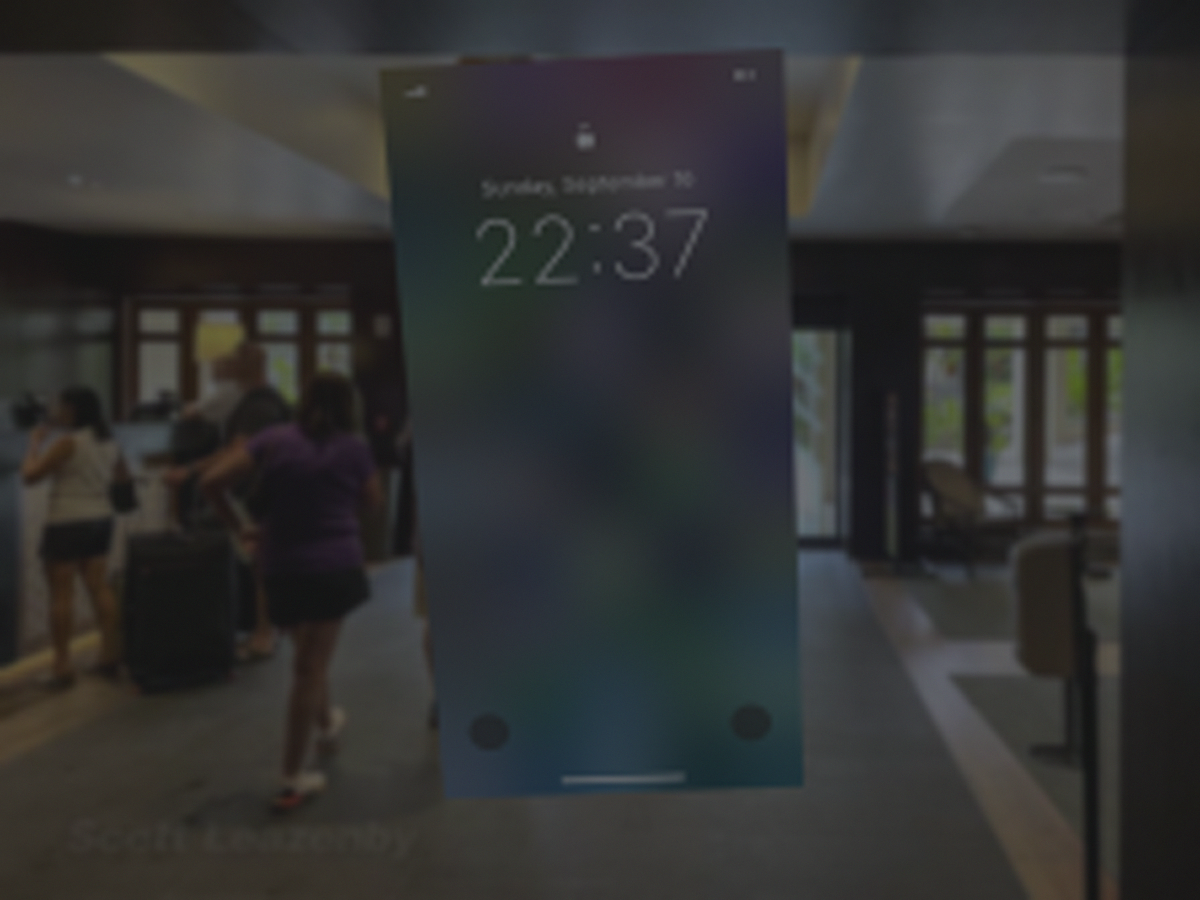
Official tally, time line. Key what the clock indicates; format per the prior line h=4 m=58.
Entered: h=22 m=37
